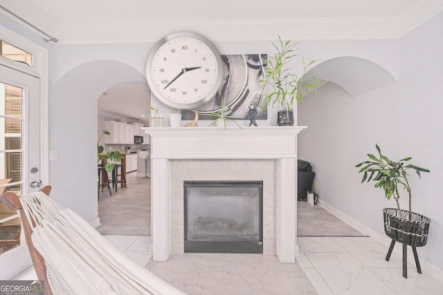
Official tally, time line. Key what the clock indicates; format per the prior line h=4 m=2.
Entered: h=2 m=38
